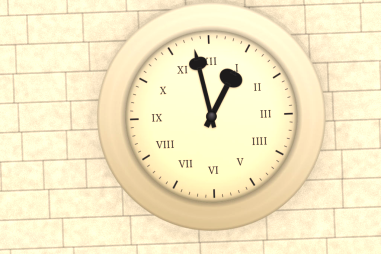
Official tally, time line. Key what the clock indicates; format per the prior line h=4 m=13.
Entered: h=12 m=58
